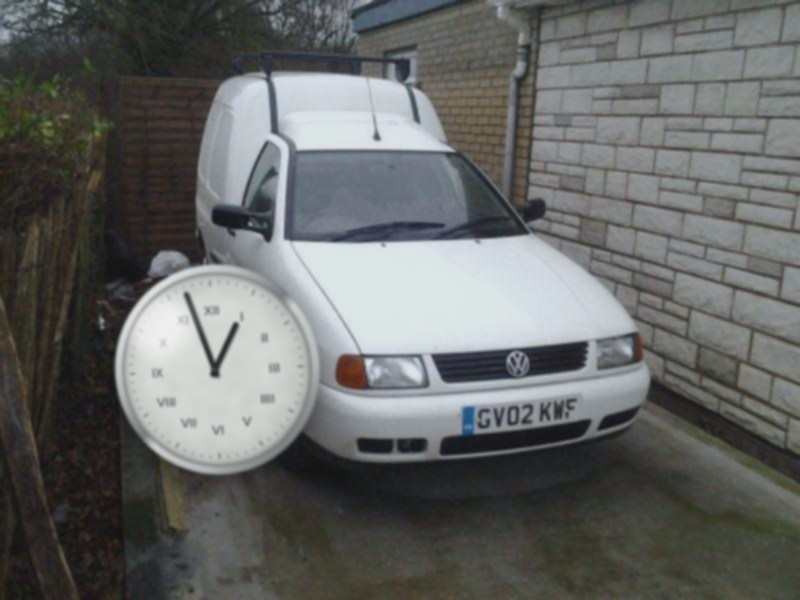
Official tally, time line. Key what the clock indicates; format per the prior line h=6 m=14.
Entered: h=12 m=57
